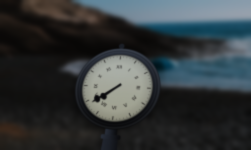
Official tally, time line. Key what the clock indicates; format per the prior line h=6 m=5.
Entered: h=7 m=39
